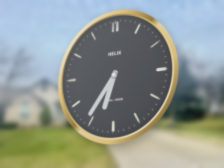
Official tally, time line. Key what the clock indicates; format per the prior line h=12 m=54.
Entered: h=6 m=36
